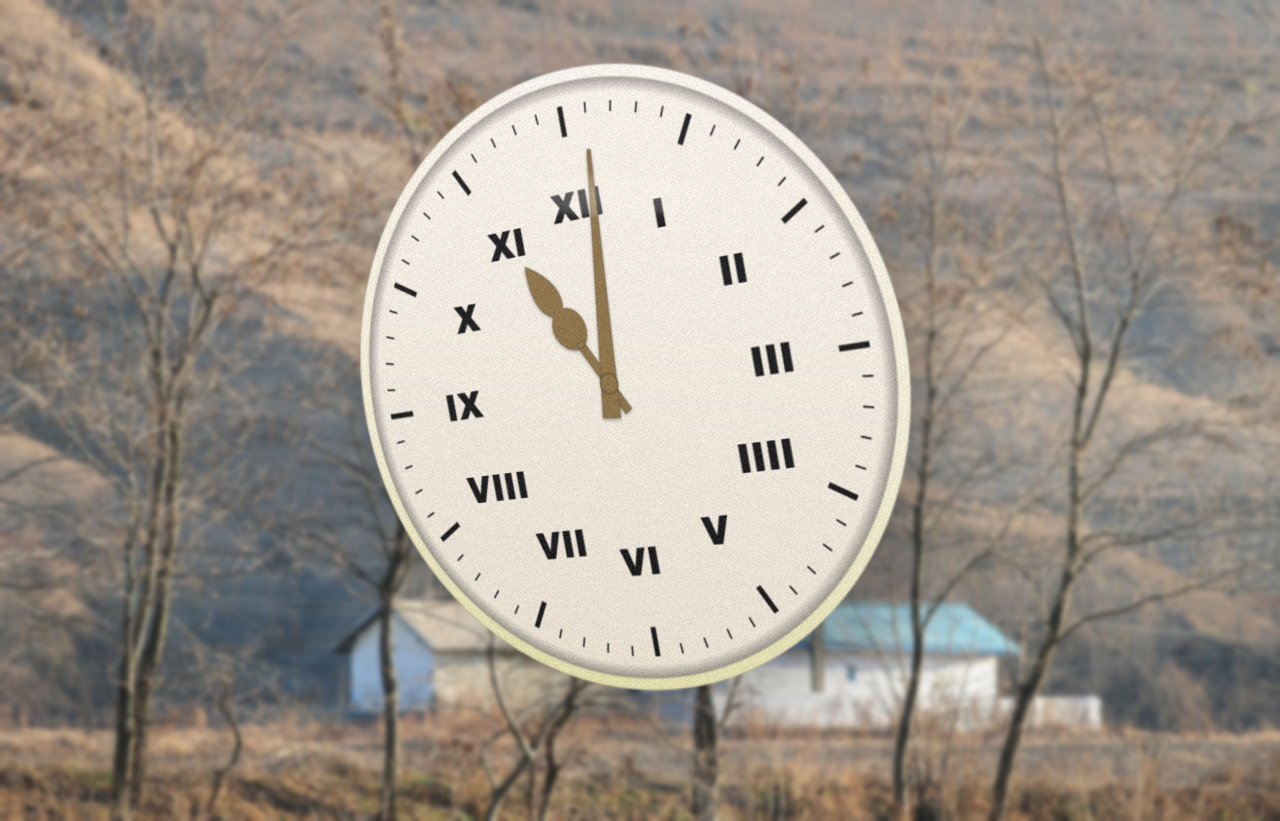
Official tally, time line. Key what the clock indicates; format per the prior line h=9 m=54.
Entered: h=11 m=1
